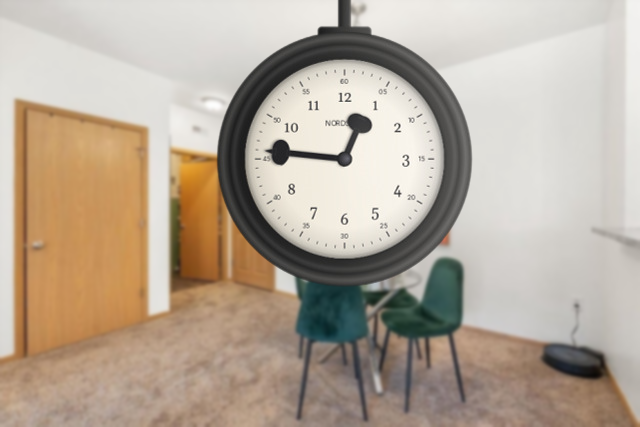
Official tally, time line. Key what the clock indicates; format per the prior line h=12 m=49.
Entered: h=12 m=46
